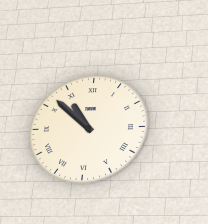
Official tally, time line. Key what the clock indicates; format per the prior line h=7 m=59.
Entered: h=10 m=52
